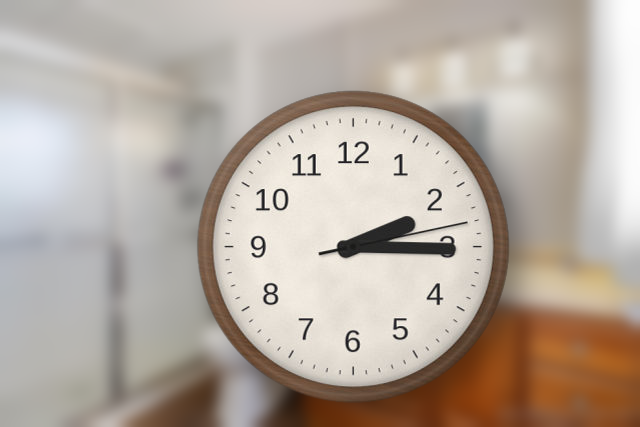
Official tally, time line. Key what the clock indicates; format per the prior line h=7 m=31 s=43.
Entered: h=2 m=15 s=13
